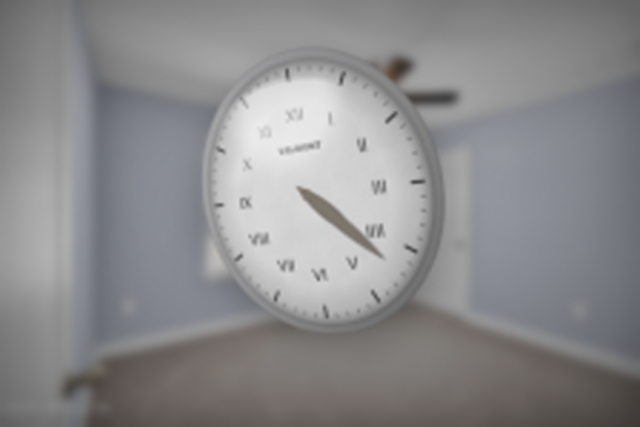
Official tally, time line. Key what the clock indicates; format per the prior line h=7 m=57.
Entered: h=4 m=22
